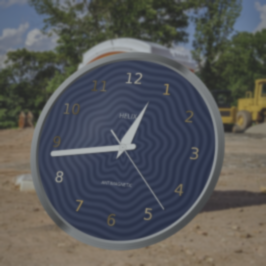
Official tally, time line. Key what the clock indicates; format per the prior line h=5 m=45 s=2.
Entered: h=12 m=43 s=23
